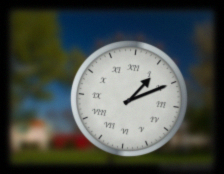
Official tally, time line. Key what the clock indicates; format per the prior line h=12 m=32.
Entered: h=1 m=10
